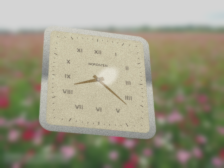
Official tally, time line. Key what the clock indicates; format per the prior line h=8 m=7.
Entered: h=8 m=22
